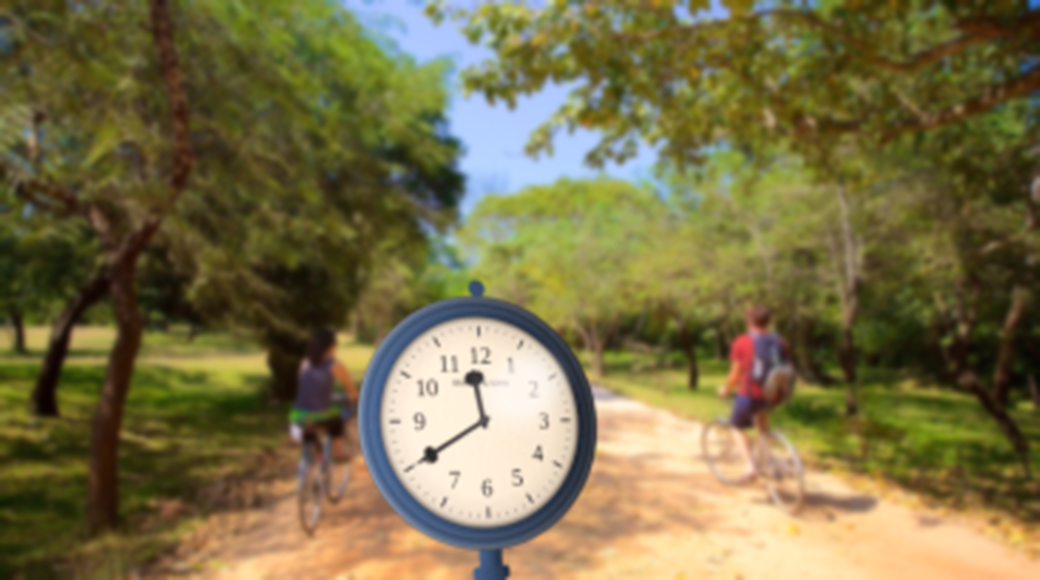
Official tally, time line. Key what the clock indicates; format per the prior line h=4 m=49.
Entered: h=11 m=40
